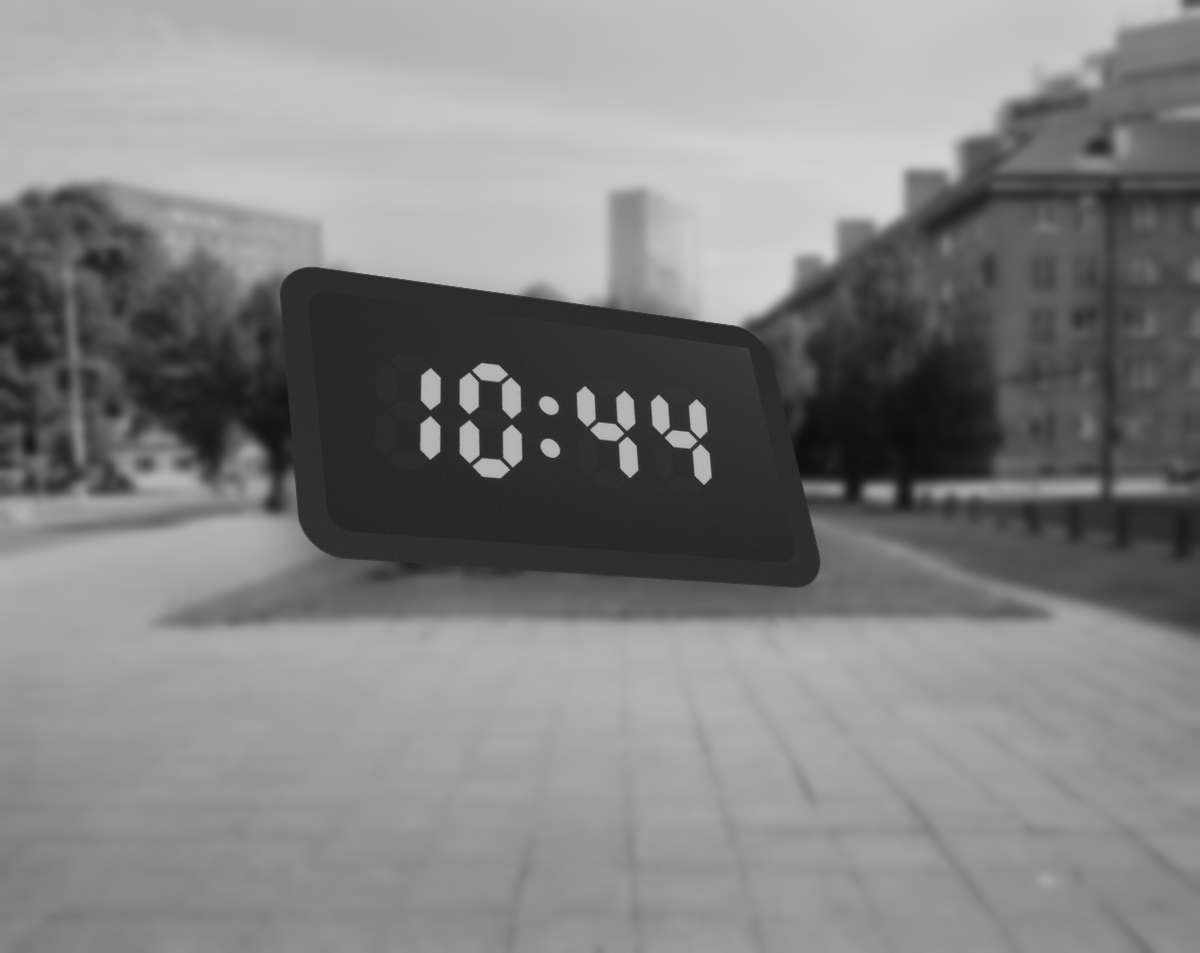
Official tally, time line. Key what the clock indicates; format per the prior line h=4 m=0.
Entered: h=10 m=44
